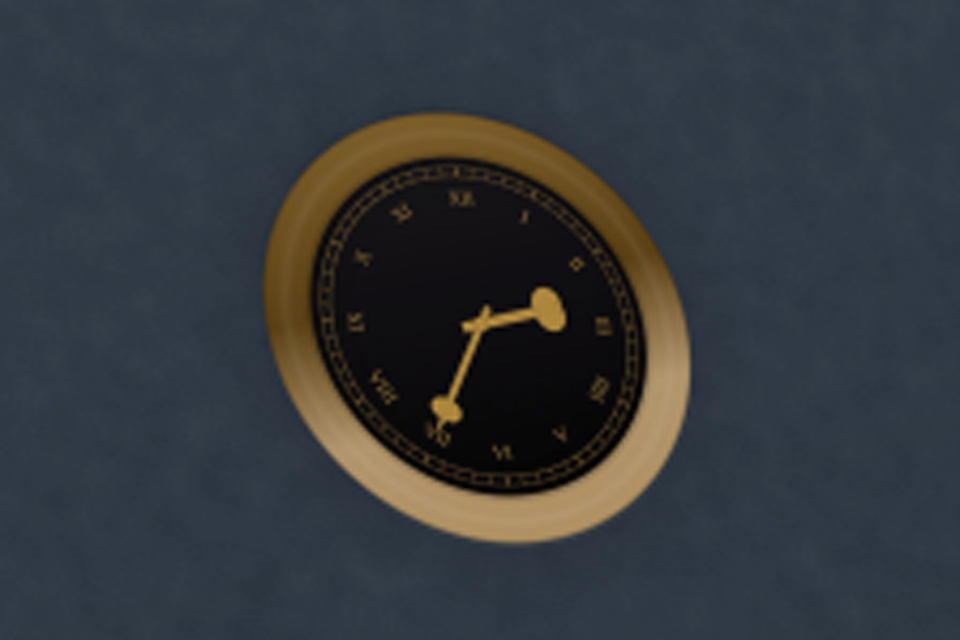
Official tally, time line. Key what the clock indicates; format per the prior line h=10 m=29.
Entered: h=2 m=35
